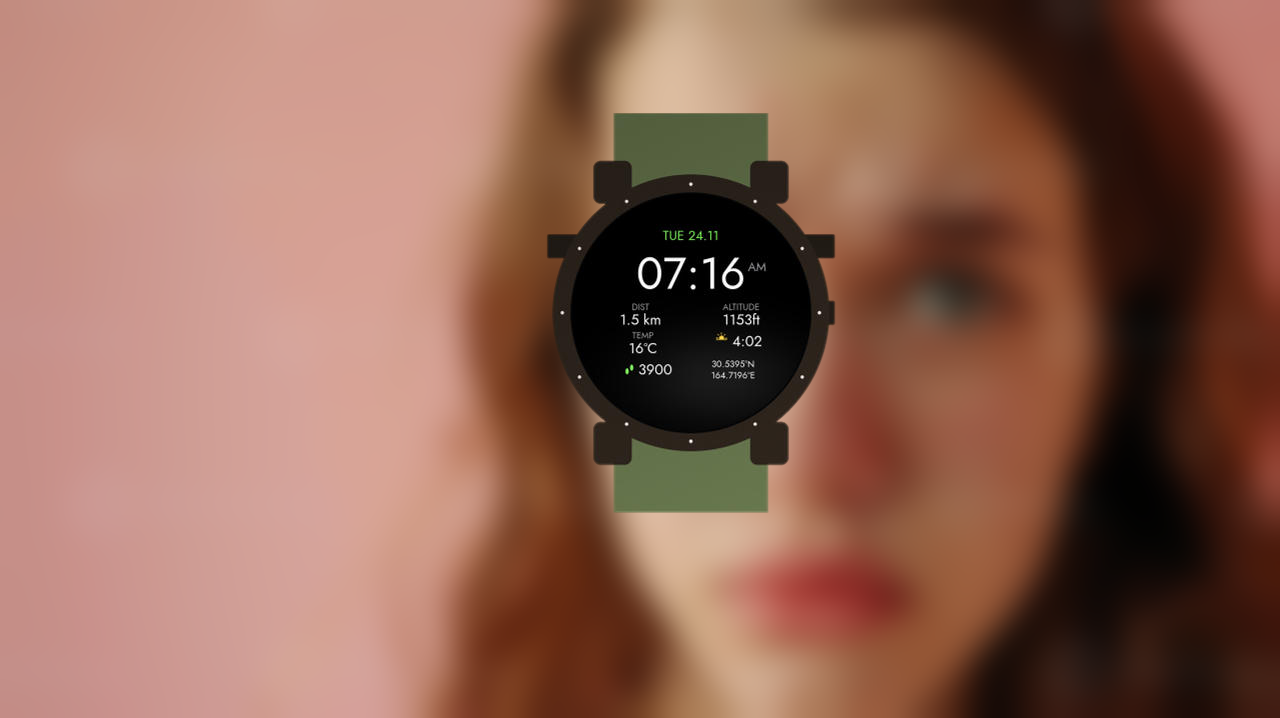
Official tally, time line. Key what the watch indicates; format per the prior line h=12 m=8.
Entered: h=7 m=16
